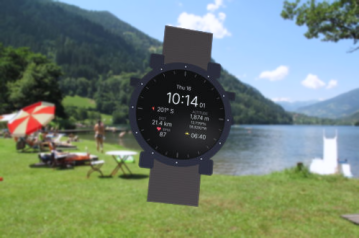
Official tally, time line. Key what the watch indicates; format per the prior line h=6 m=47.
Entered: h=10 m=14
